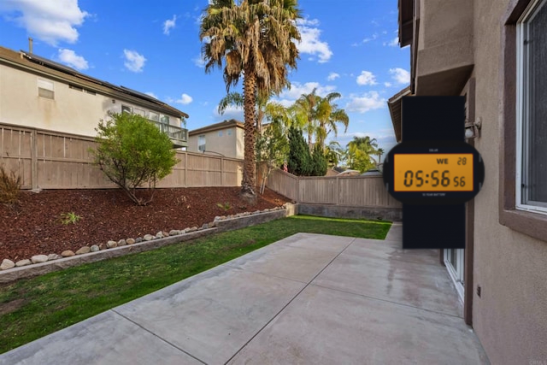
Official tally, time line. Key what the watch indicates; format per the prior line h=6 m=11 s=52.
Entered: h=5 m=56 s=56
